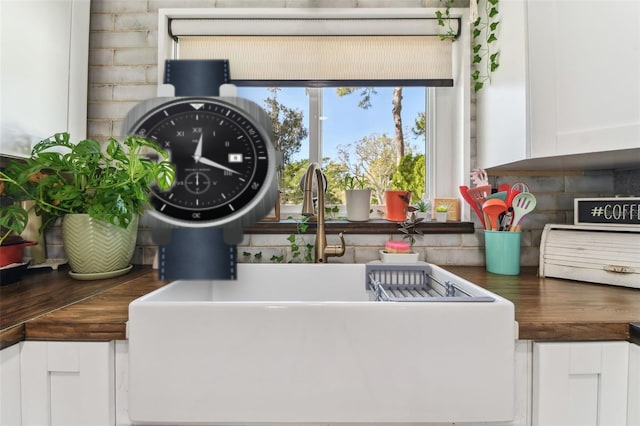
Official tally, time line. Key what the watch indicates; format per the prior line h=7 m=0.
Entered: h=12 m=19
